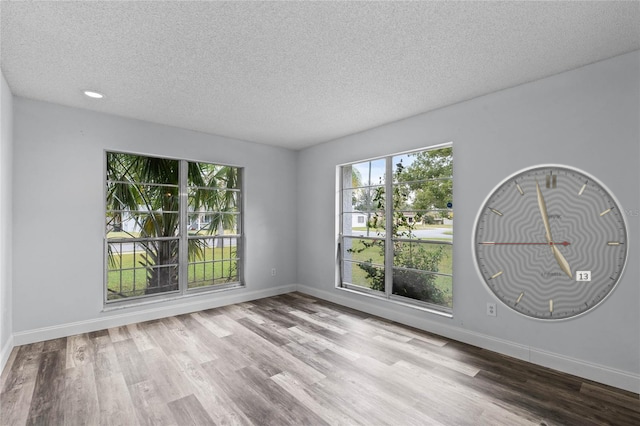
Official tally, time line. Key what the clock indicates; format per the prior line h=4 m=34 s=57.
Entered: h=4 m=57 s=45
